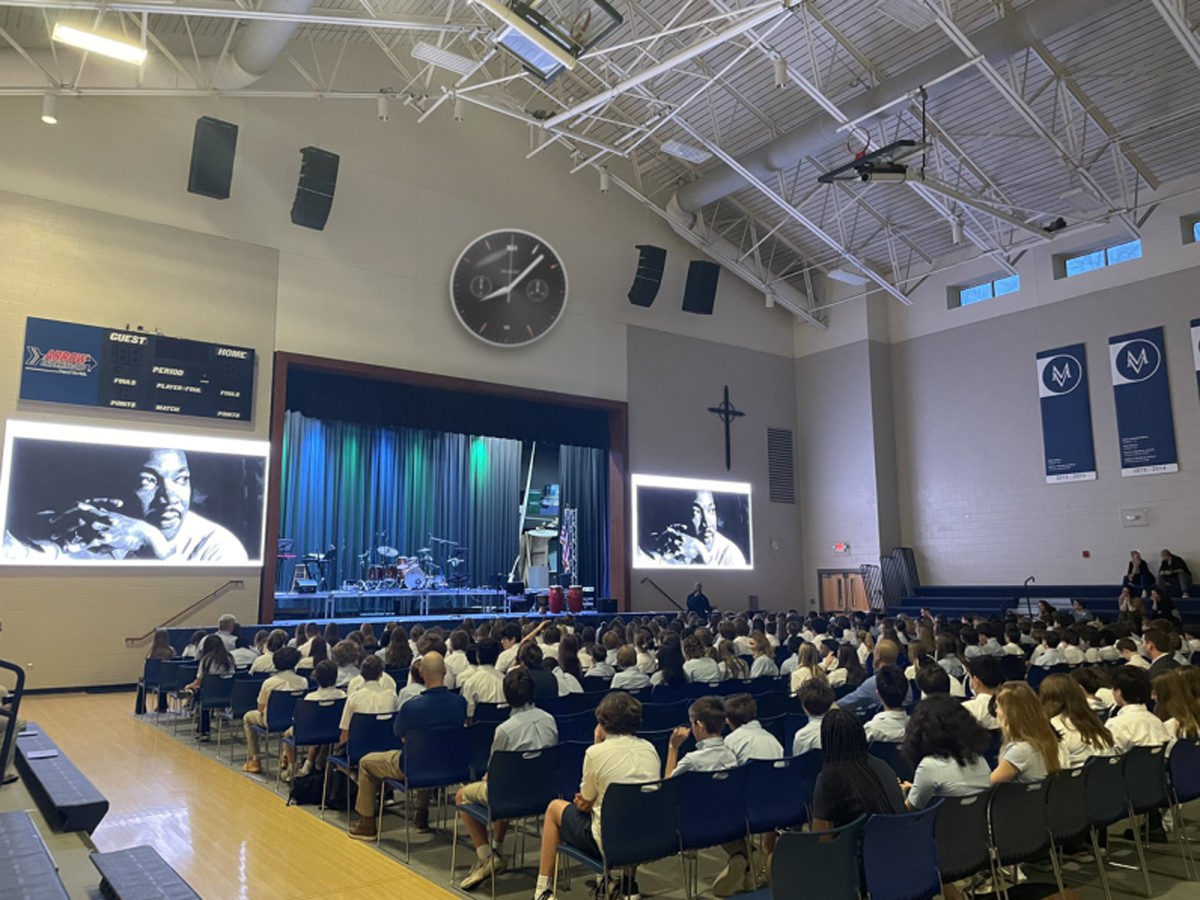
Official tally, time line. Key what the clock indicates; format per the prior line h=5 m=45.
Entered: h=8 m=7
